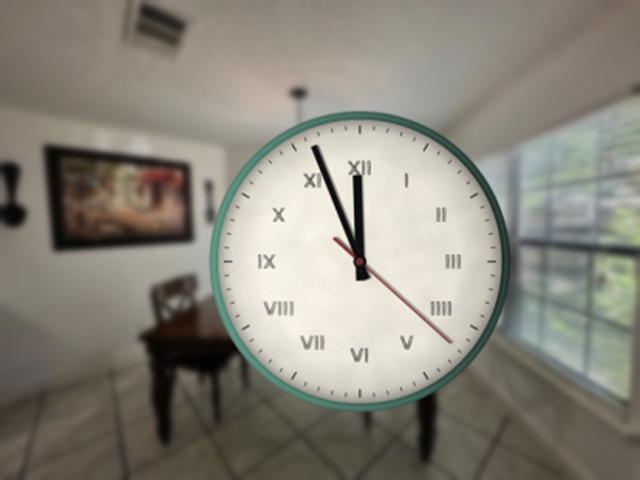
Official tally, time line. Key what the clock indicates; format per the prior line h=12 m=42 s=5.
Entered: h=11 m=56 s=22
